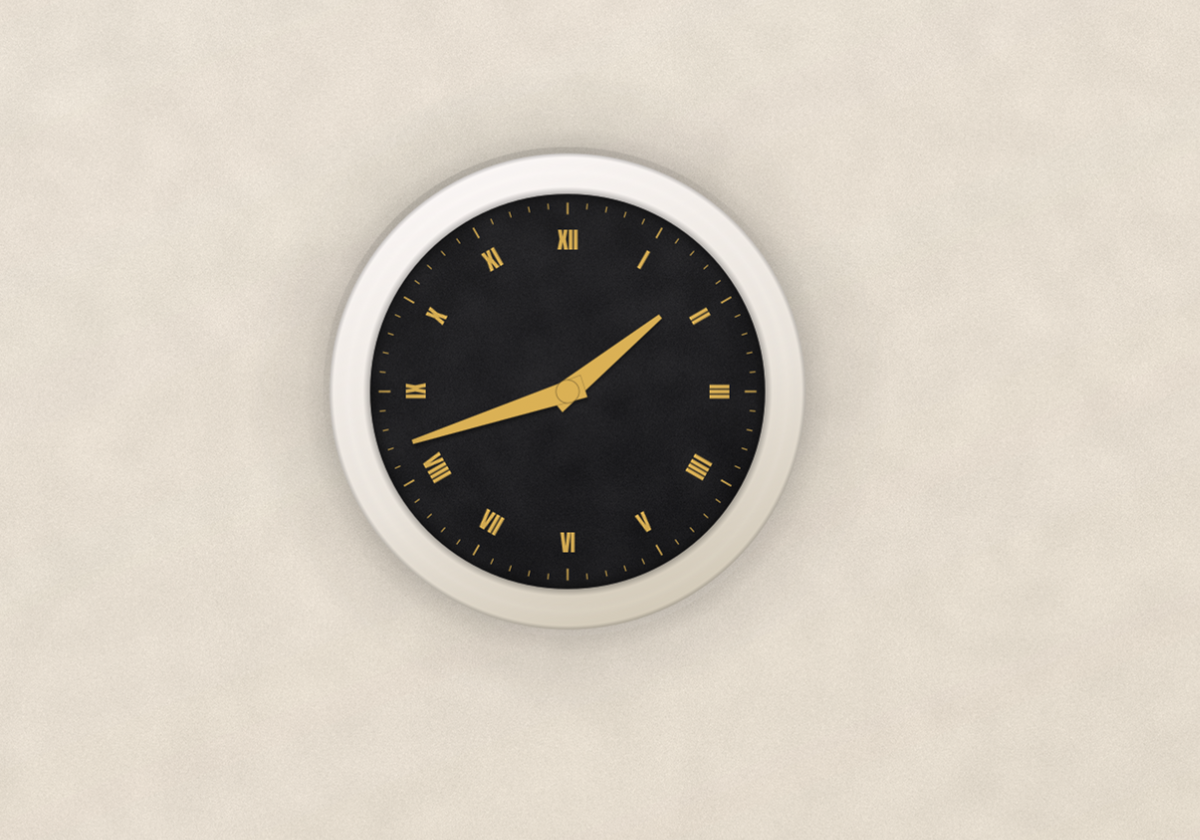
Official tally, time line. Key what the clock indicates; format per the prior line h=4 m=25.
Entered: h=1 m=42
